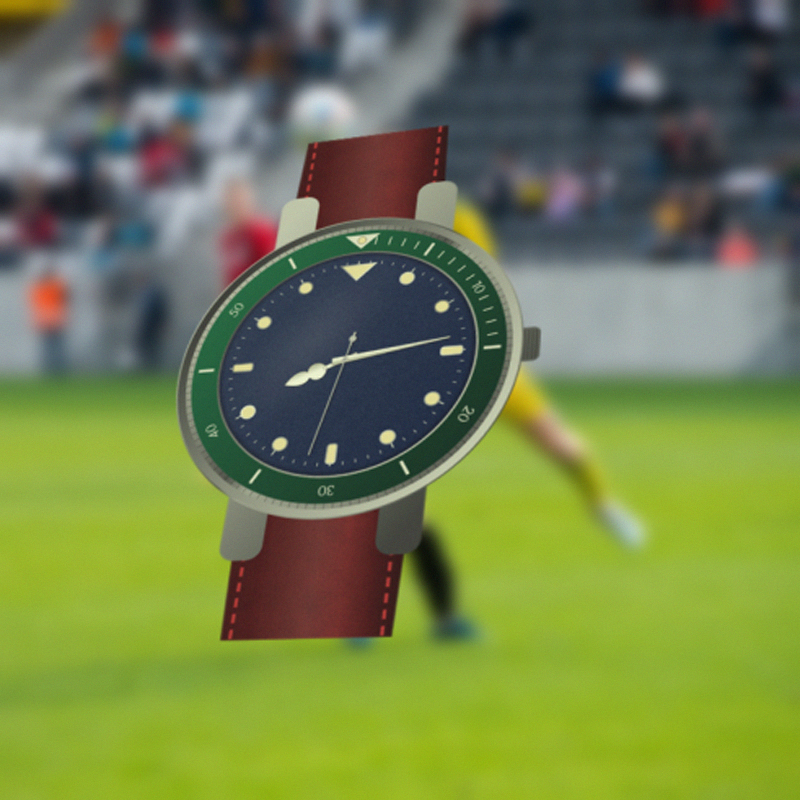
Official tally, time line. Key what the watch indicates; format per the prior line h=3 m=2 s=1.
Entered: h=8 m=13 s=32
